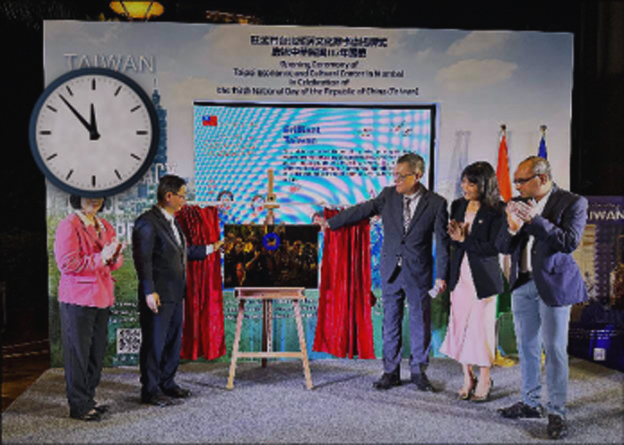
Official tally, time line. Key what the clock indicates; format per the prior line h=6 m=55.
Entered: h=11 m=53
